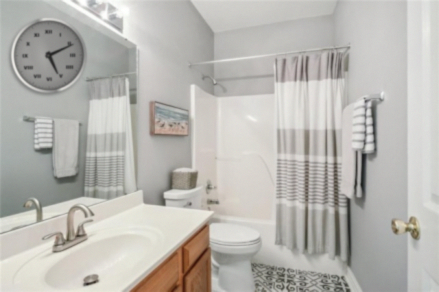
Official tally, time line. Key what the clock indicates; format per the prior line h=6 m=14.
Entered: h=5 m=11
